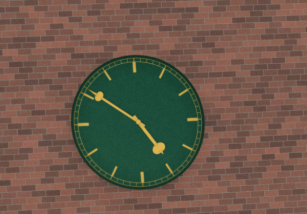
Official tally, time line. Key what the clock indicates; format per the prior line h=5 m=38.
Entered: h=4 m=51
